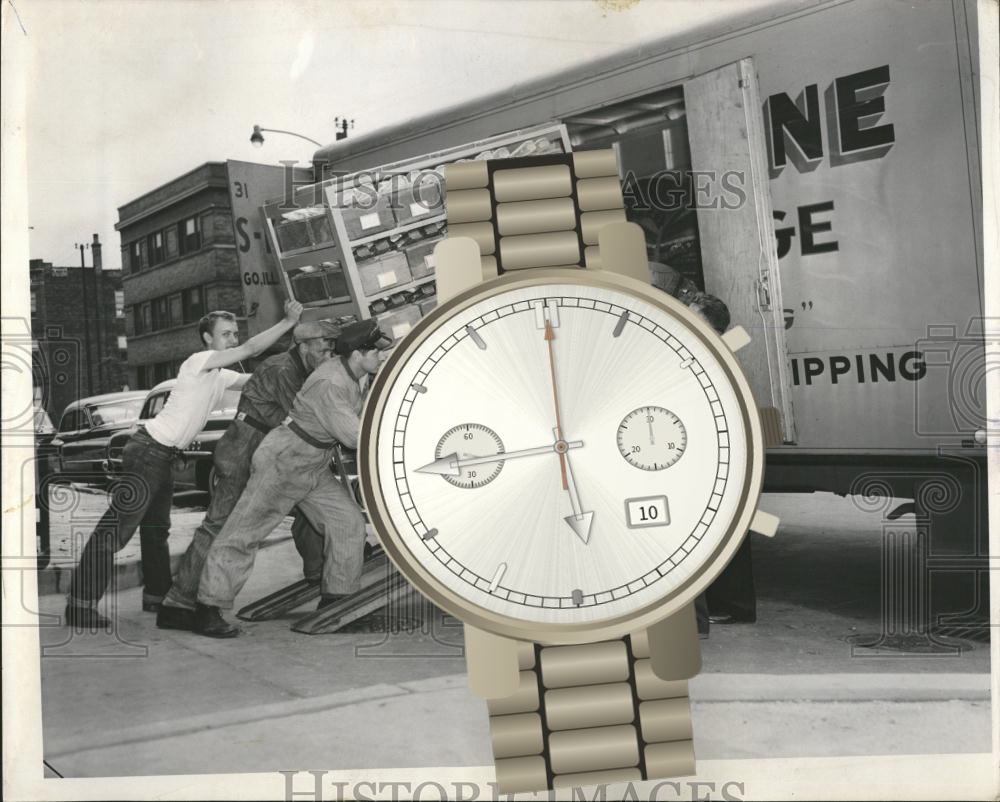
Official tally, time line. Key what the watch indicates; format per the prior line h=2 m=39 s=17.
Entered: h=5 m=44 s=18
